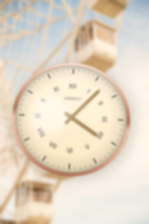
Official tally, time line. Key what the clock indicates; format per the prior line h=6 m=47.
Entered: h=4 m=7
